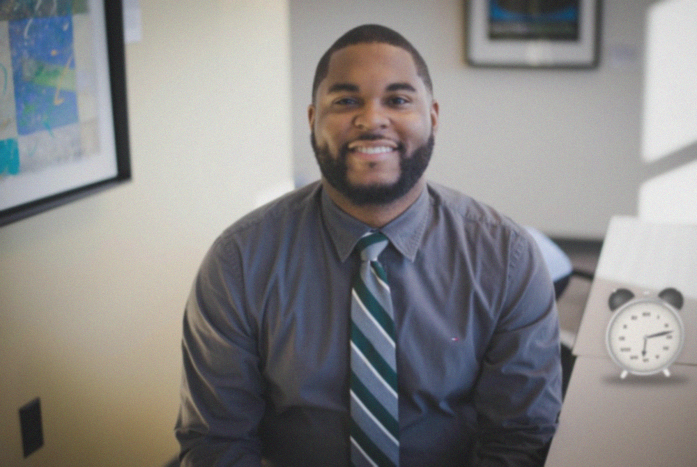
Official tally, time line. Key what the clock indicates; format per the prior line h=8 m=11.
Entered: h=6 m=13
